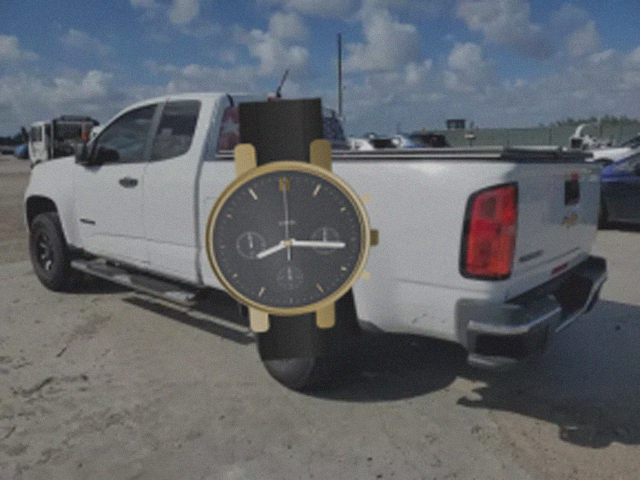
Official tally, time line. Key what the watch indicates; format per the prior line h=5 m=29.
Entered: h=8 m=16
